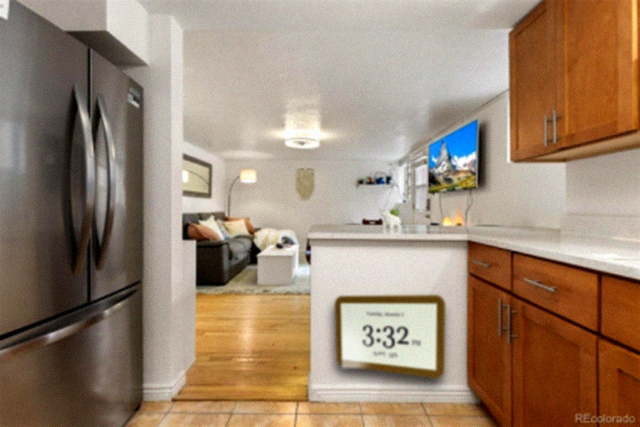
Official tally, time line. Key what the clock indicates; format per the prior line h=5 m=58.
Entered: h=3 m=32
